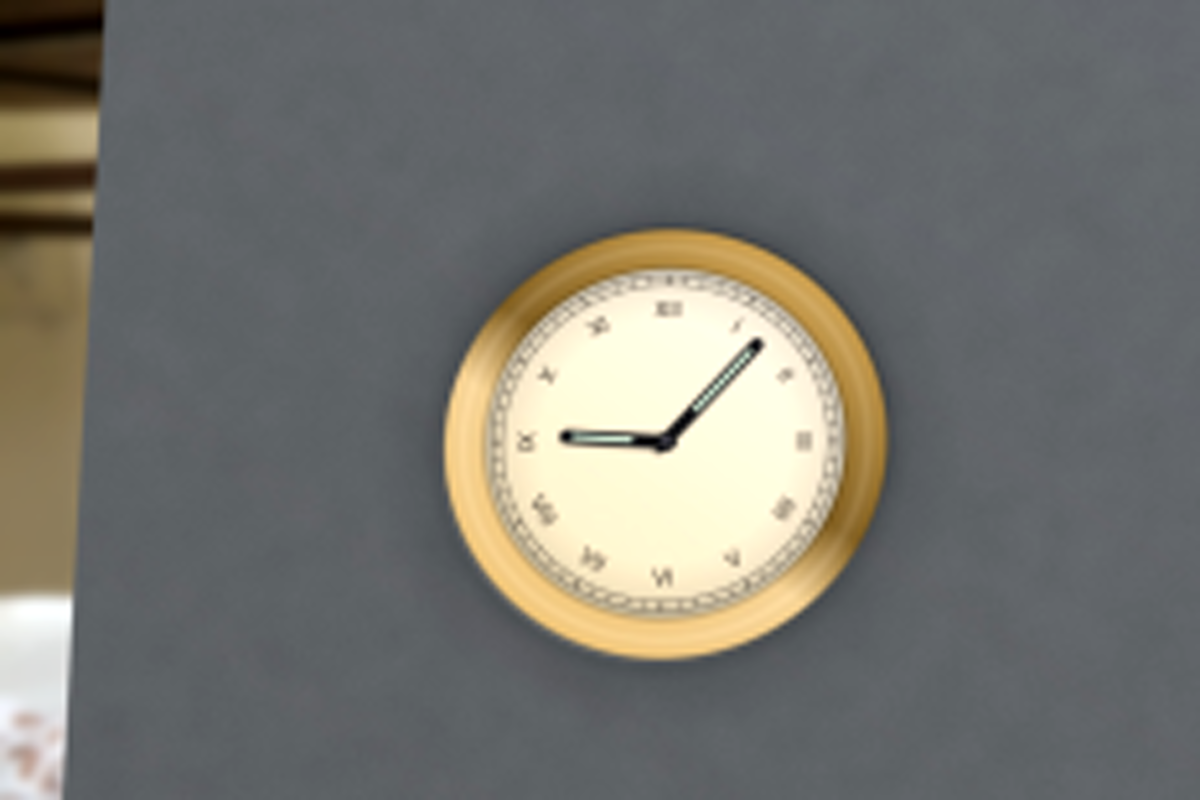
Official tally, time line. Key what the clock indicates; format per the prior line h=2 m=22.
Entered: h=9 m=7
